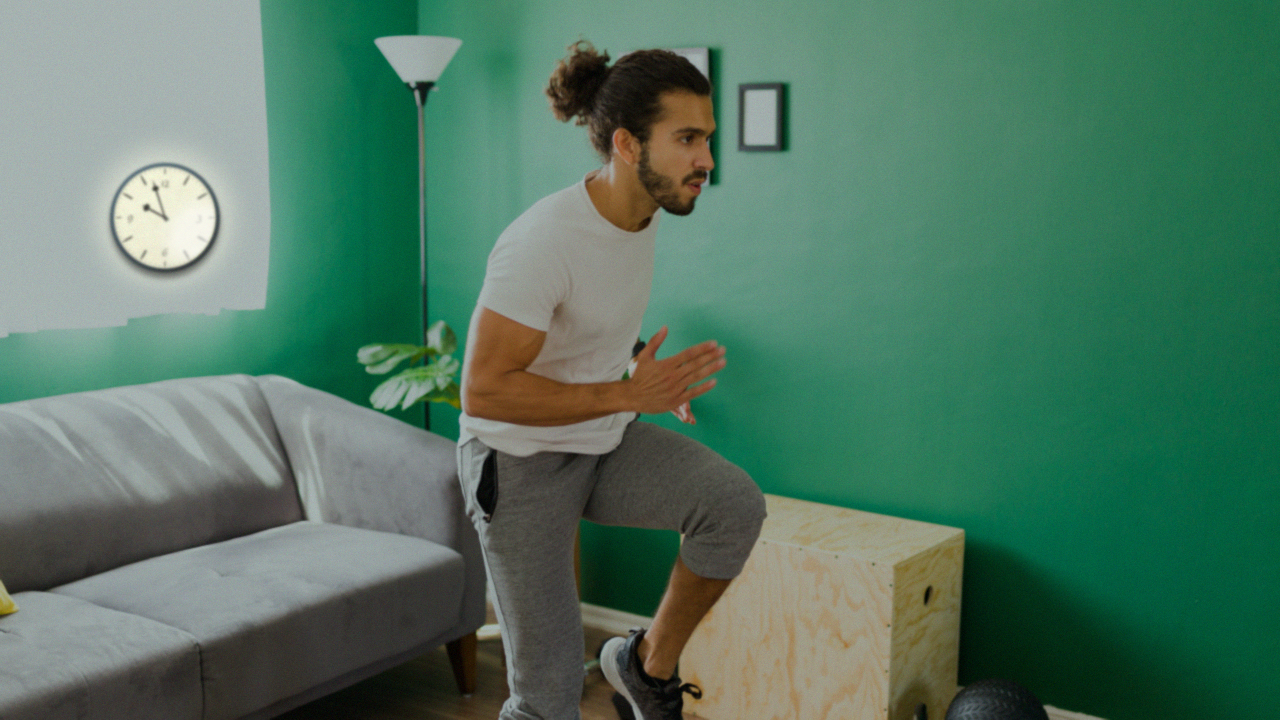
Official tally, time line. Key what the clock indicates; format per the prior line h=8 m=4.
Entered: h=9 m=57
